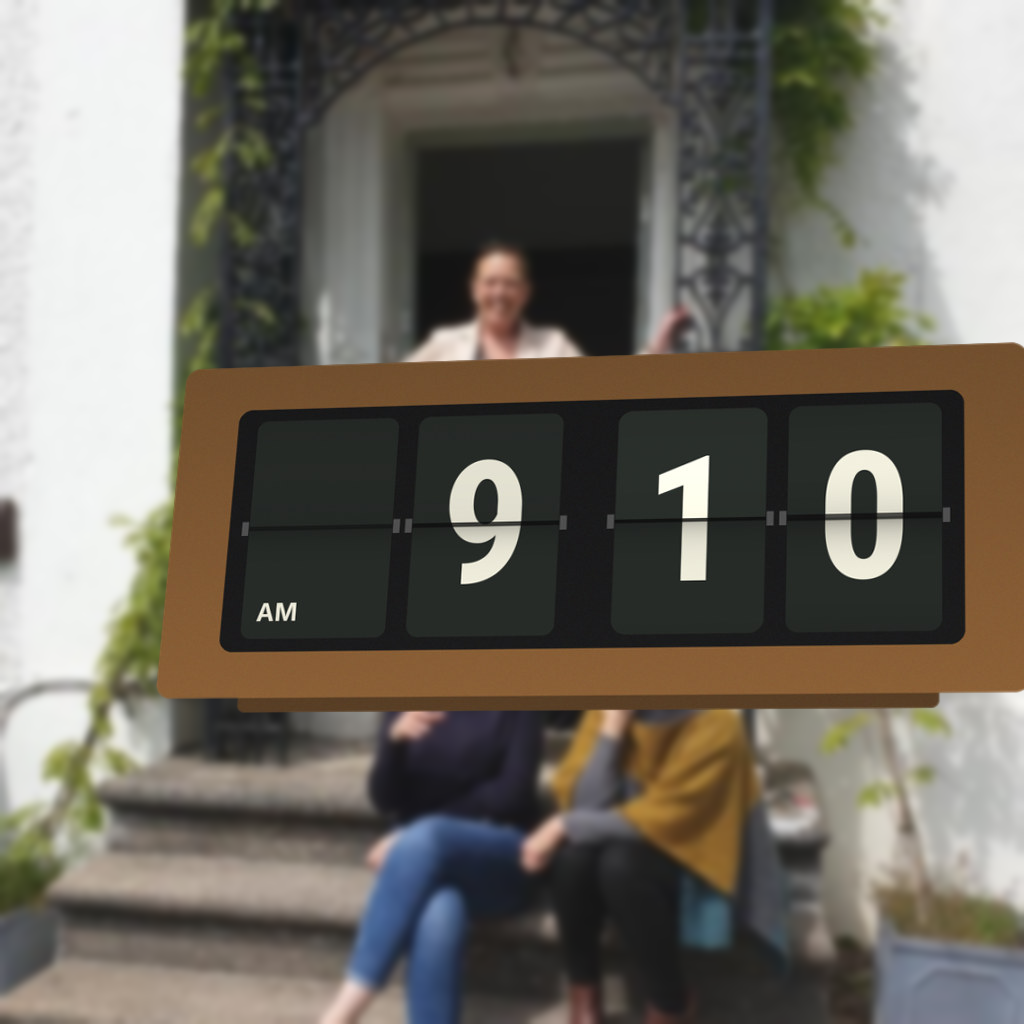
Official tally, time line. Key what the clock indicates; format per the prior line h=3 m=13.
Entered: h=9 m=10
